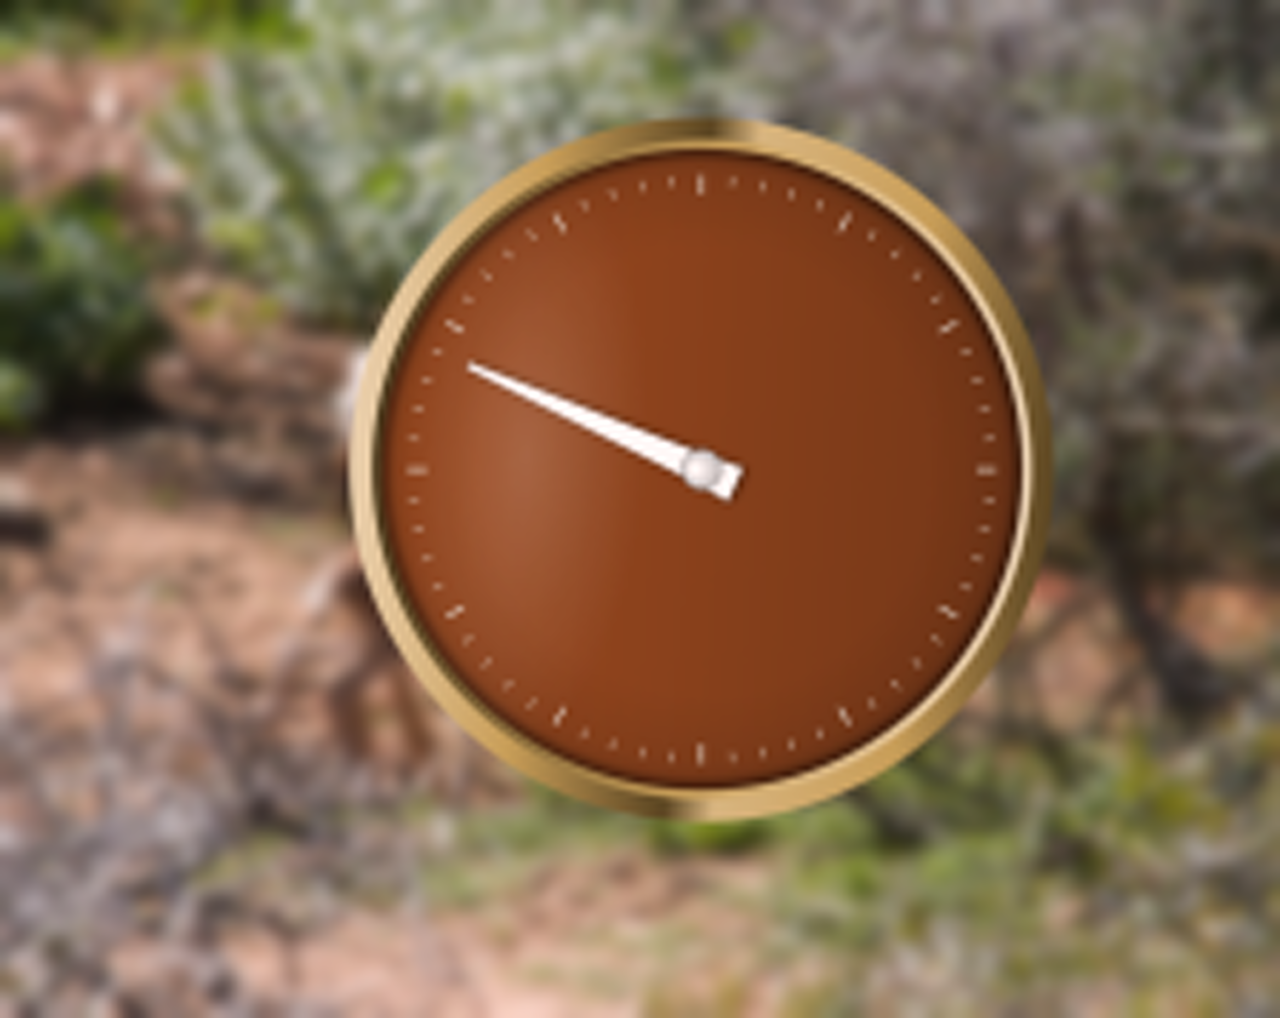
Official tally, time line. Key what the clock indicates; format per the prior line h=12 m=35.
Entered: h=9 m=49
